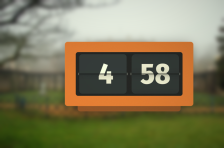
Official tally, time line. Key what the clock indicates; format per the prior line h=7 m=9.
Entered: h=4 m=58
